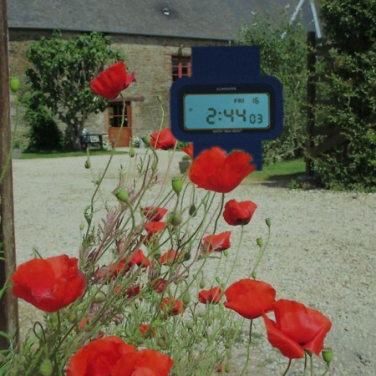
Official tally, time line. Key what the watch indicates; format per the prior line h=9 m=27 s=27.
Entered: h=2 m=44 s=3
